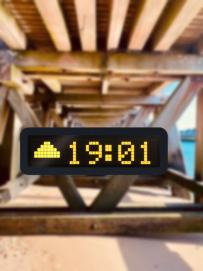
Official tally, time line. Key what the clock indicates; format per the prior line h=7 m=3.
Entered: h=19 m=1
